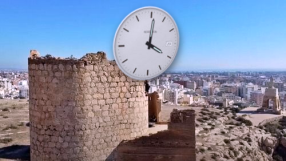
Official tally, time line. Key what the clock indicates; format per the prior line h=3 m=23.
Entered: h=4 m=1
